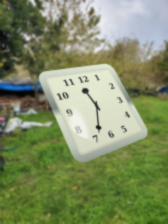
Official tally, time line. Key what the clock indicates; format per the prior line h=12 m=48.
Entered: h=11 m=34
